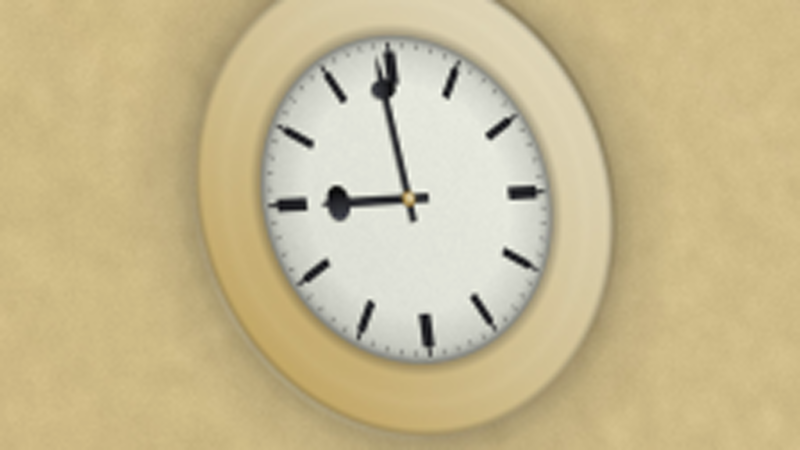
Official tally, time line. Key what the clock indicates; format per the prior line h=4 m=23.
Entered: h=8 m=59
